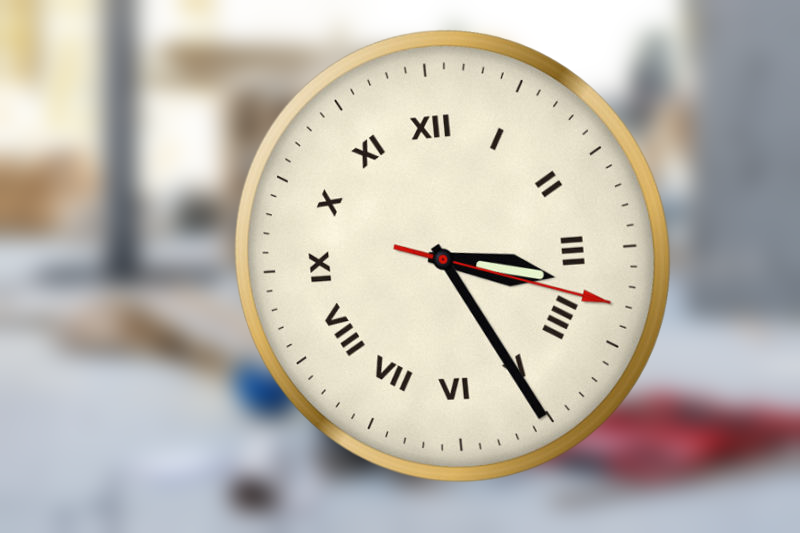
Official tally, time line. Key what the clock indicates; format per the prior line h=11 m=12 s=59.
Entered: h=3 m=25 s=18
